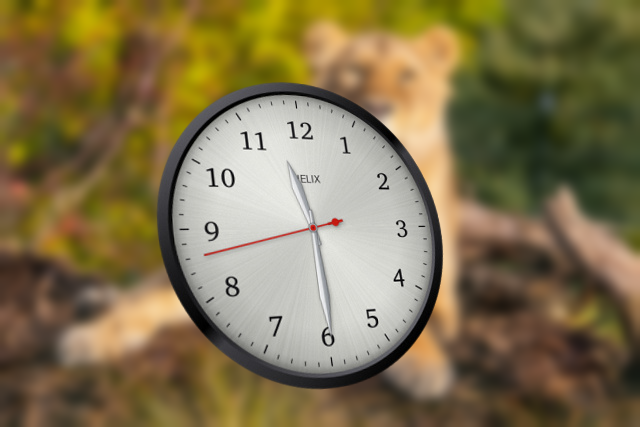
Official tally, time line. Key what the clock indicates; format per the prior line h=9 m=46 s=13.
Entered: h=11 m=29 s=43
